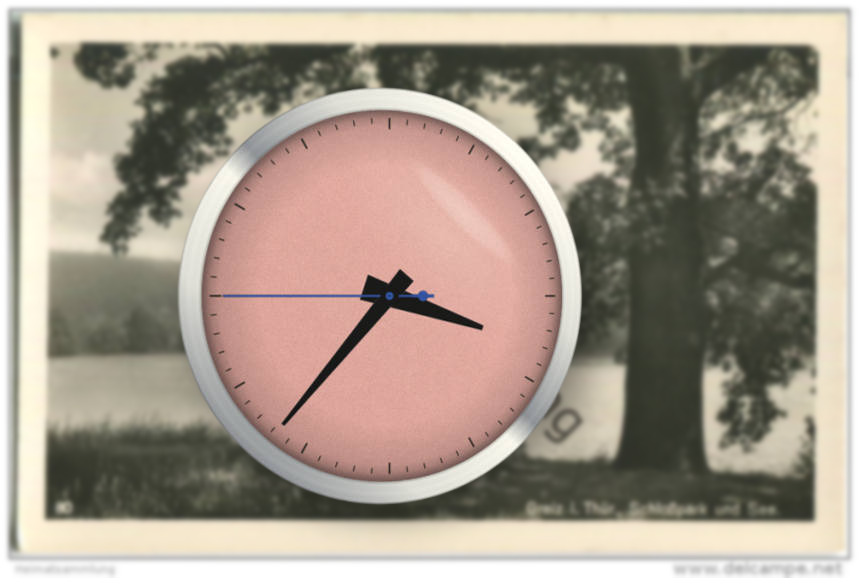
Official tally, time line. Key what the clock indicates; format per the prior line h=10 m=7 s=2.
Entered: h=3 m=36 s=45
